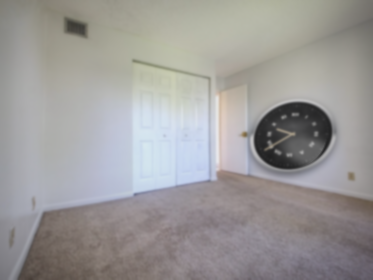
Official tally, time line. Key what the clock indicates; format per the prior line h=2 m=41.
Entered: h=9 m=39
